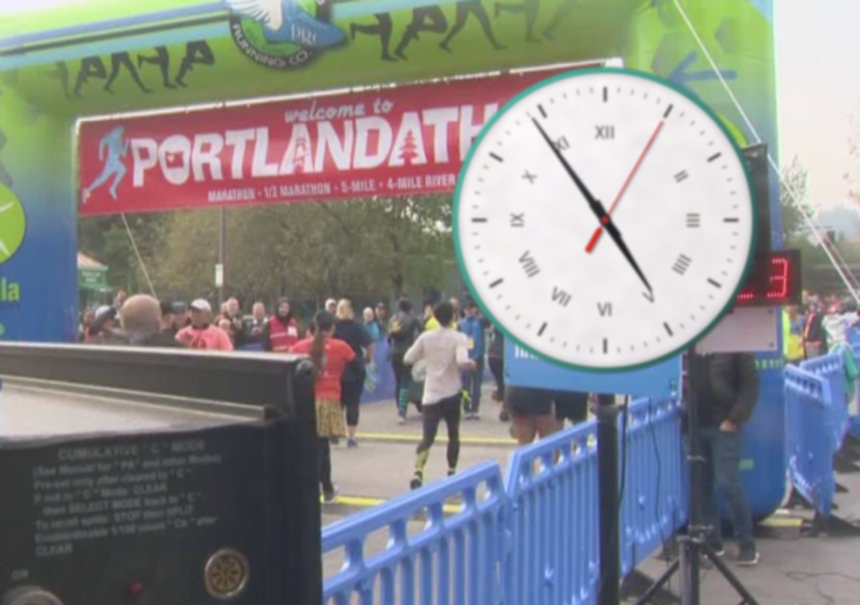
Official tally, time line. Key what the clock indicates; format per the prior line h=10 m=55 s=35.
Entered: h=4 m=54 s=5
